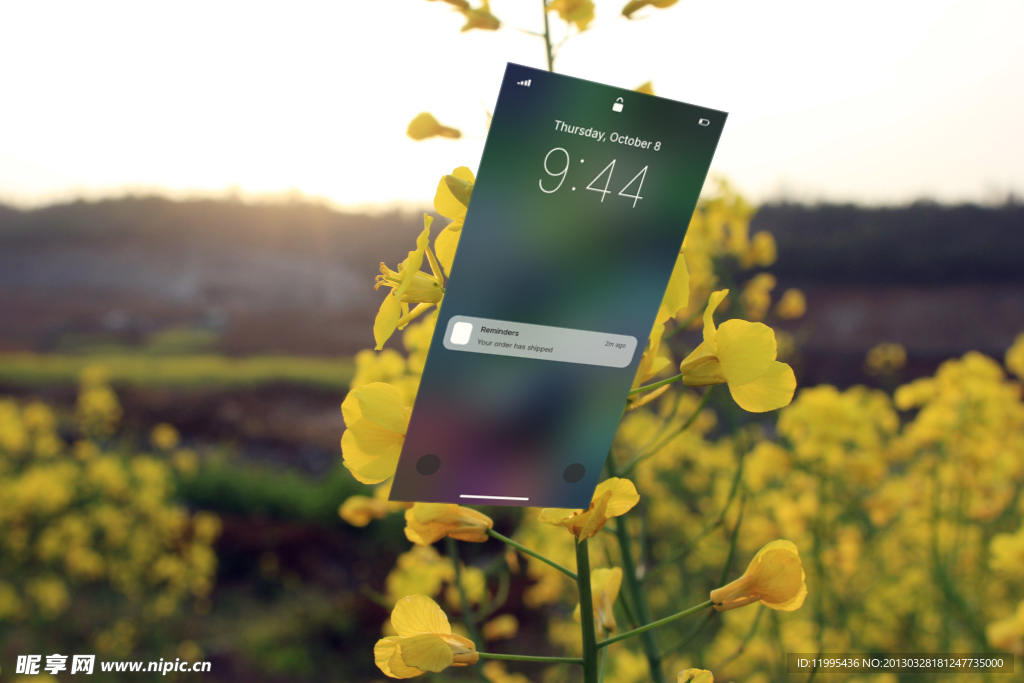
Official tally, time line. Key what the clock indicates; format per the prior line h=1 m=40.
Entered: h=9 m=44
